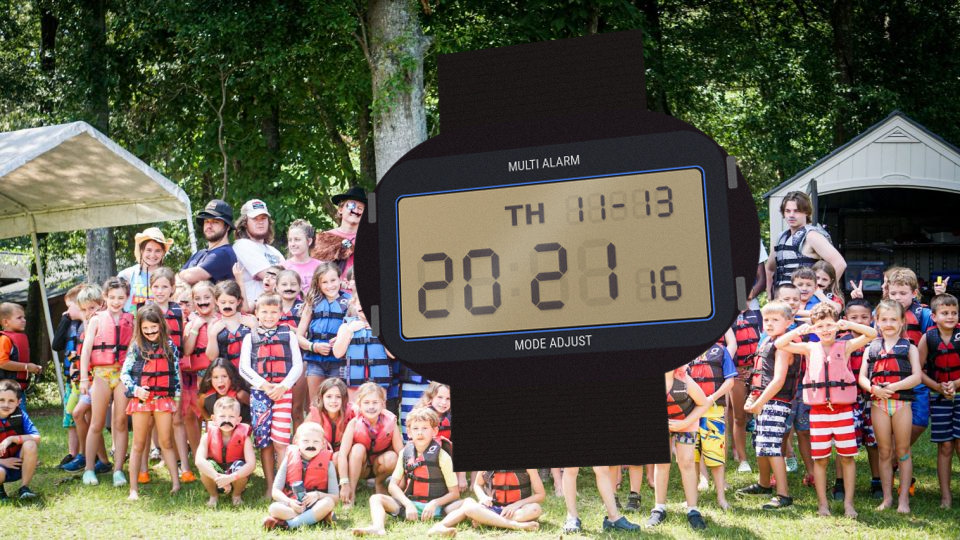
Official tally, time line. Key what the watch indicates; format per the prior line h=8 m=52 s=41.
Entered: h=20 m=21 s=16
